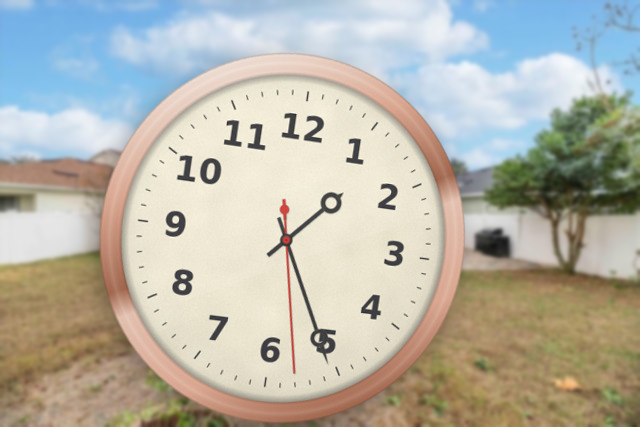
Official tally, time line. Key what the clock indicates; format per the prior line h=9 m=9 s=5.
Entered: h=1 m=25 s=28
